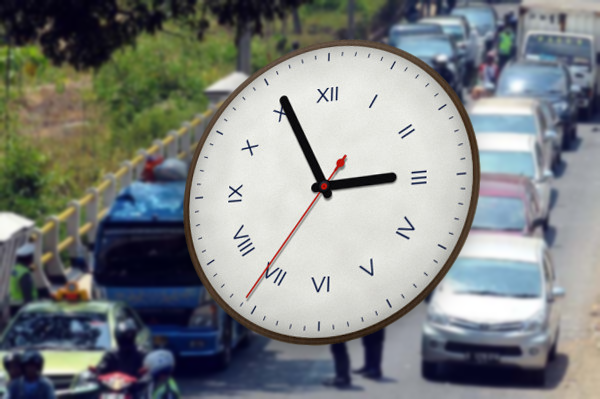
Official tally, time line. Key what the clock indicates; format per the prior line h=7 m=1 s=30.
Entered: h=2 m=55 s=36
